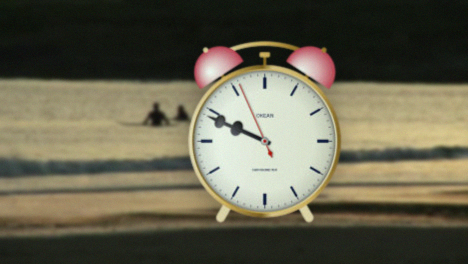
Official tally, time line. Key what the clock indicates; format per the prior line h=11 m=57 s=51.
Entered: h=9 m=48 s=56
